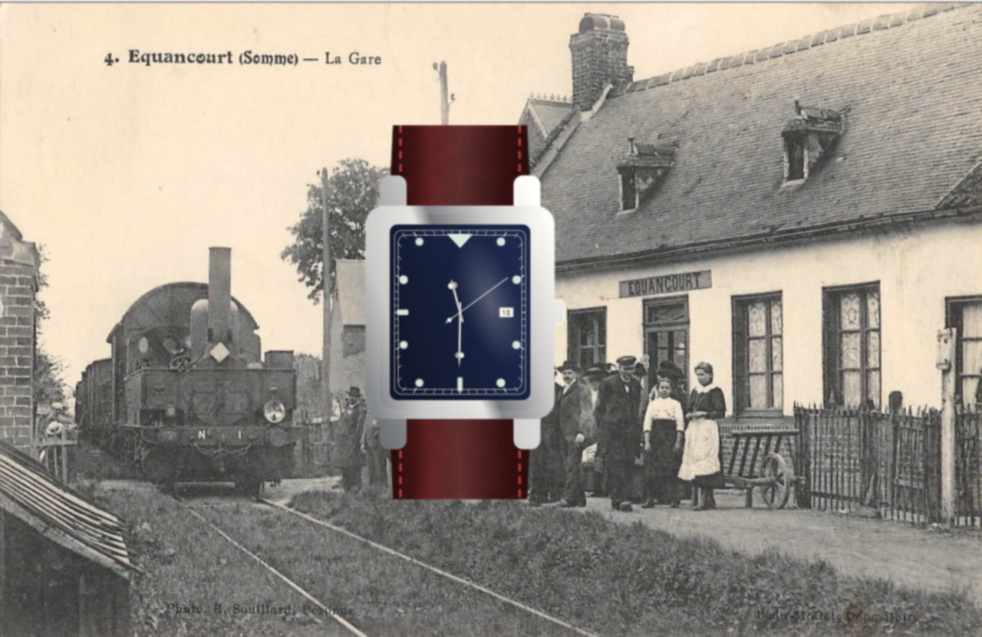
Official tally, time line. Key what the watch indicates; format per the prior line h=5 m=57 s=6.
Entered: h=11 m=30 s=9
